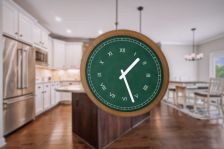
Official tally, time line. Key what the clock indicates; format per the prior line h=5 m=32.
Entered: h=1 m=27
